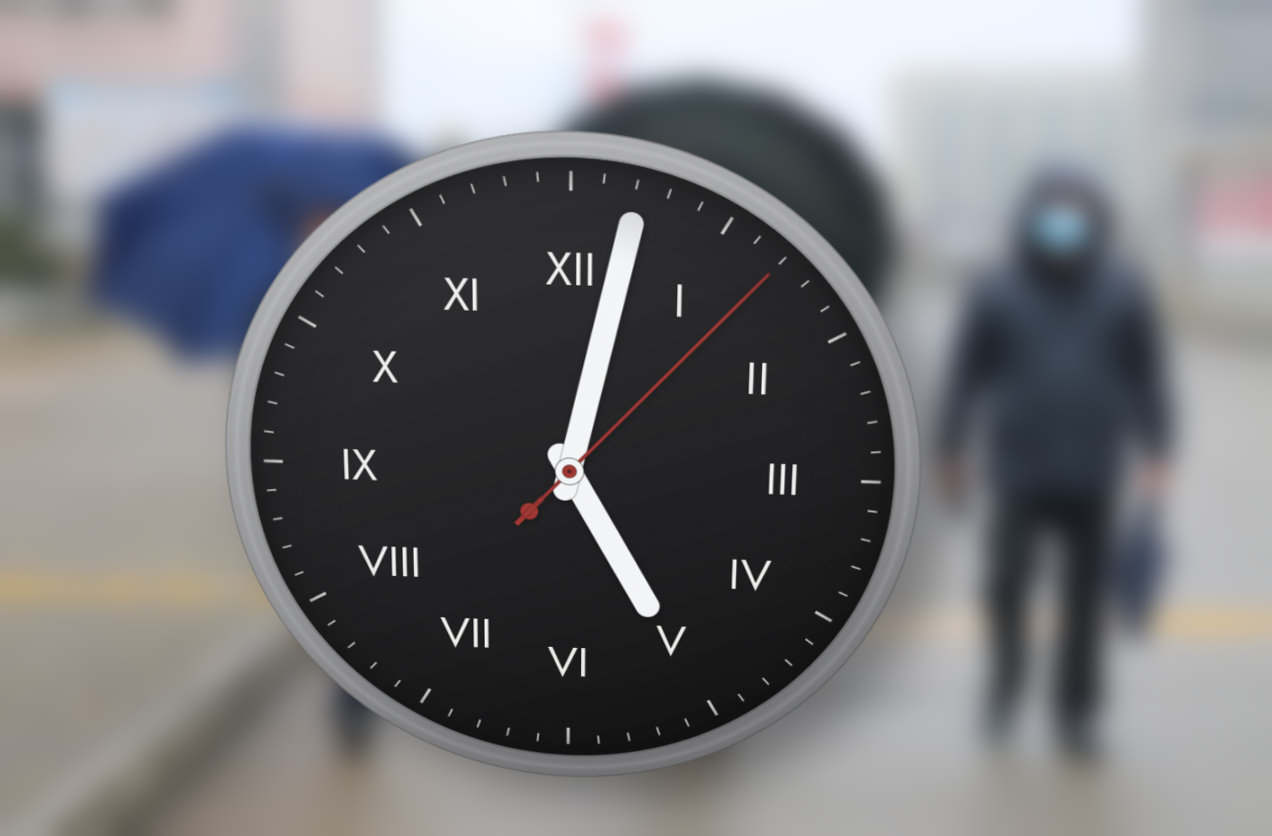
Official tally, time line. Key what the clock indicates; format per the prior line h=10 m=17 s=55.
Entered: h=5 m=2 s=7
